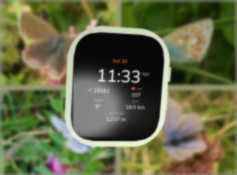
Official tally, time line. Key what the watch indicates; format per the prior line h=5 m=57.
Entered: h=11 m=33
